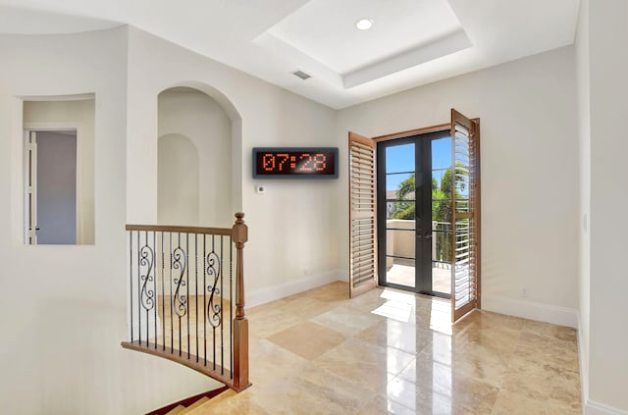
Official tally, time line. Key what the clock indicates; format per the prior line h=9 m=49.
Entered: h=7 m=28
